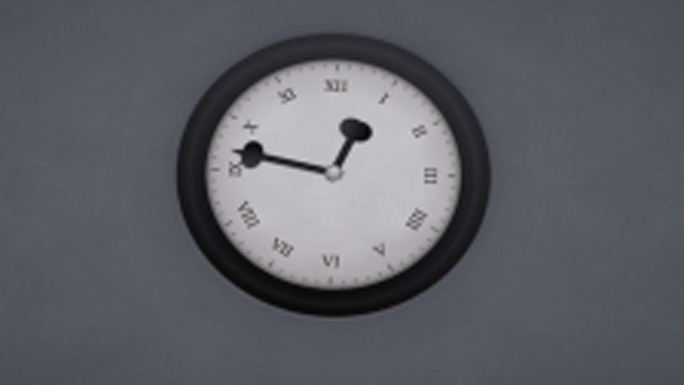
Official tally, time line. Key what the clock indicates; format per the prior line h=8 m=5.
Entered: h=12 m=47
